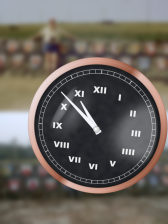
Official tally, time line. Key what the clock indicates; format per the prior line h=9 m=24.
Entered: h=10 m=52
